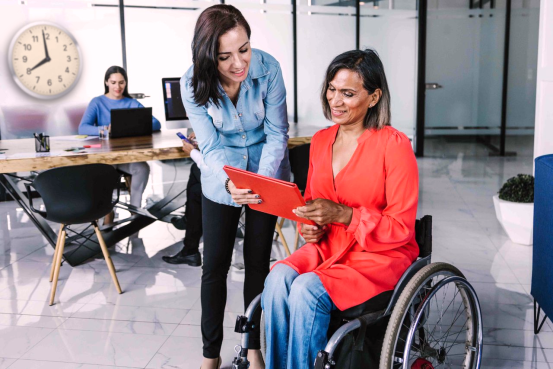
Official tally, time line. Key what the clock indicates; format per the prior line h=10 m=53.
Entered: h=7 m=59
